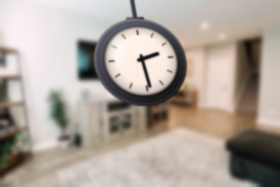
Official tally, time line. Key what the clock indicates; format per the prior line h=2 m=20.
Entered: h=2 m=29
